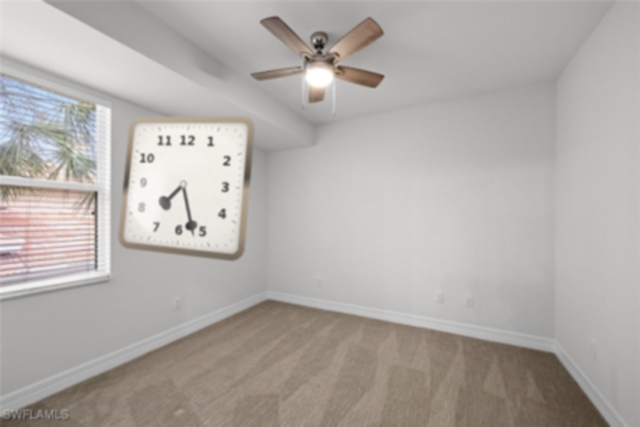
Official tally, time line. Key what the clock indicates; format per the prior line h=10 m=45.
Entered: h=7 m=27
